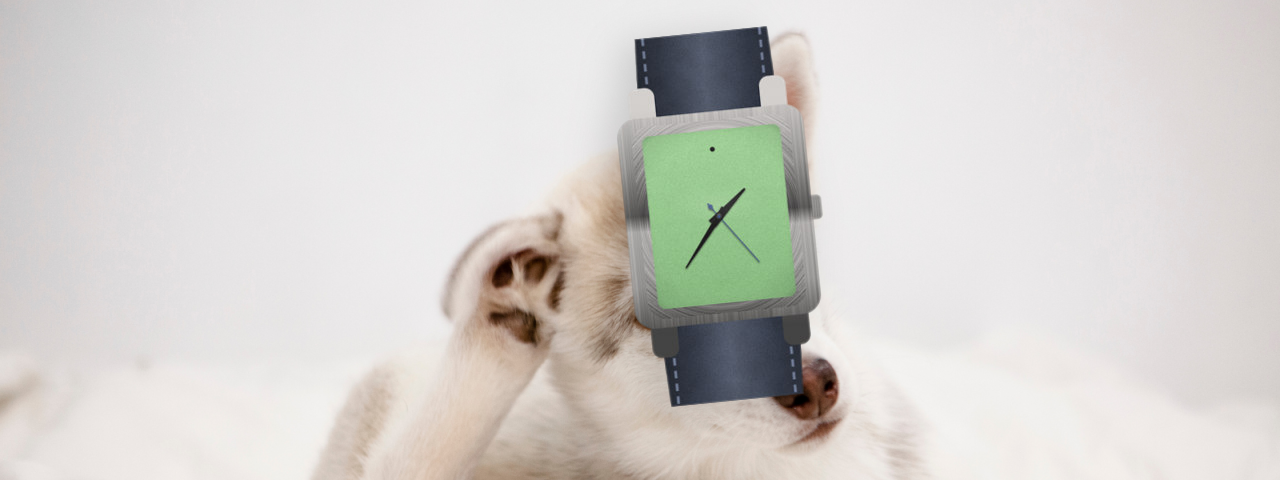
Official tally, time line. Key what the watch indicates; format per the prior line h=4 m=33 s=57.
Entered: h=1 m=36 s=24
